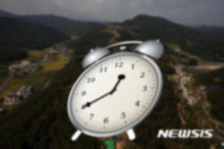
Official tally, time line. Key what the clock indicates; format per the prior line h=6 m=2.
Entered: h=12 m=40
